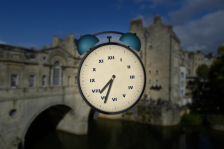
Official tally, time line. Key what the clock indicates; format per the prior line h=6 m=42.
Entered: h=7 m=34
